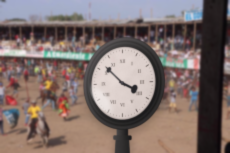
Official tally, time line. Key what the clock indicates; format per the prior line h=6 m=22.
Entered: h=3 m=52
